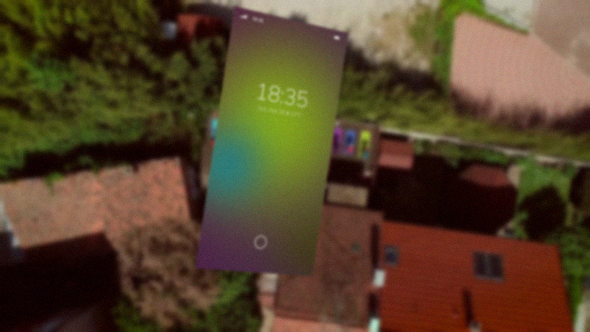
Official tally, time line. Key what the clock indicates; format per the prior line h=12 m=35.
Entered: h=18 m=35
